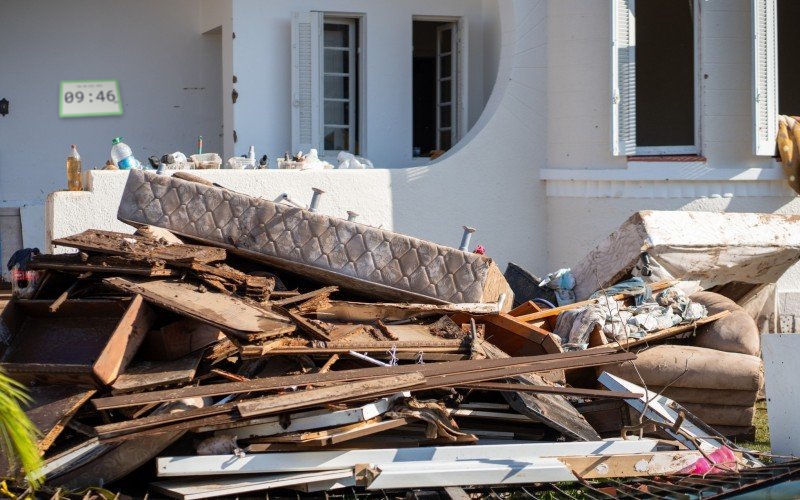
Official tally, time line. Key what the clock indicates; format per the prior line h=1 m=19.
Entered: h=9 m=46
